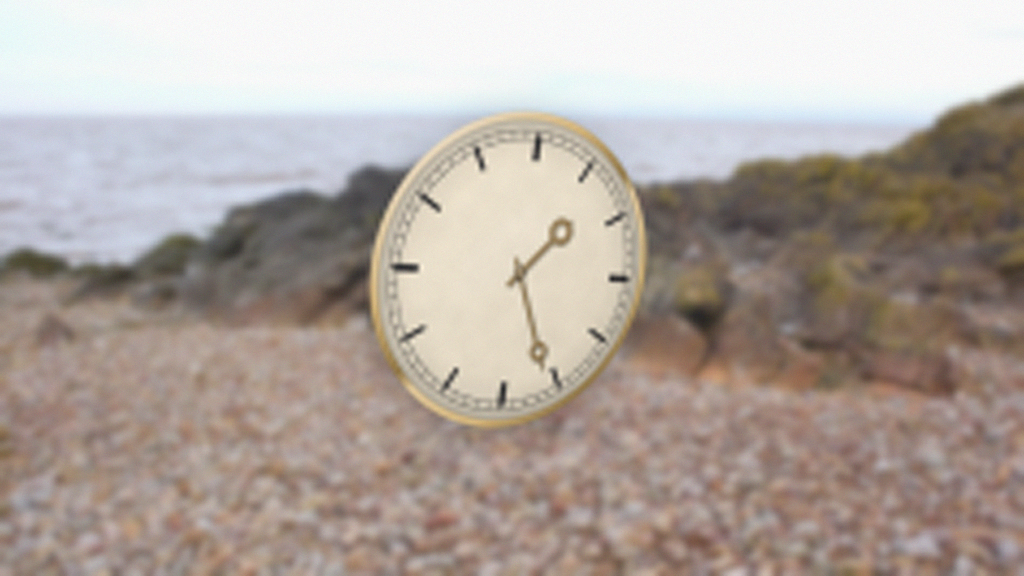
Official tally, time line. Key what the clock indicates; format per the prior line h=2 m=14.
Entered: h=1 m=26
